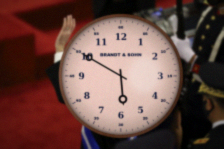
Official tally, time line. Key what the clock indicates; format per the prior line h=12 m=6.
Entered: h=5 m=50
